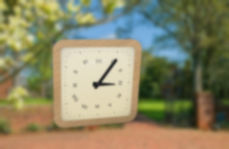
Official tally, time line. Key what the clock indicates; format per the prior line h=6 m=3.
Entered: h=3 m=6
